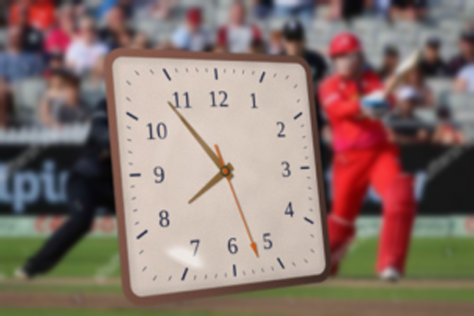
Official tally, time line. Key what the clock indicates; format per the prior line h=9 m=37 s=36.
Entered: h=7 m=53 s=27
